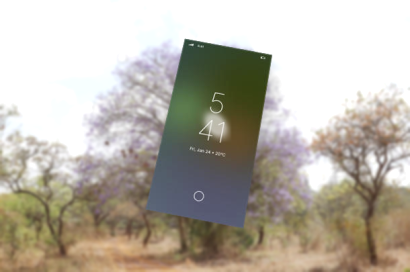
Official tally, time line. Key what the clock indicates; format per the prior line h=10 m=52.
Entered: h=5 m=41
